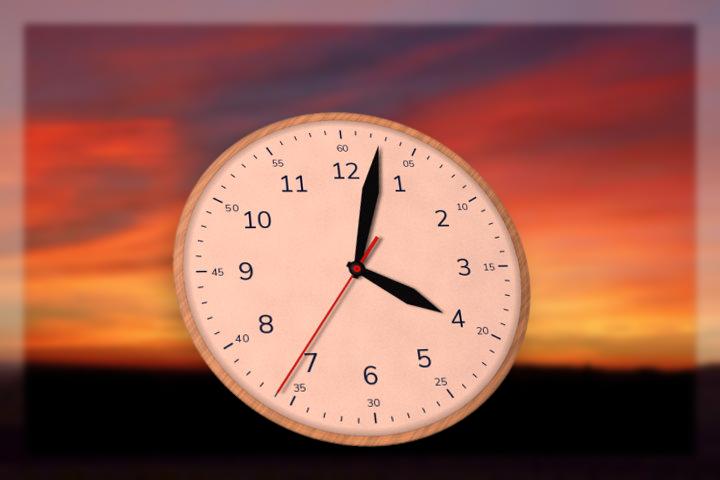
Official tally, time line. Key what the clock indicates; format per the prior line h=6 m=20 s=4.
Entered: h=4 m=2 s=36
